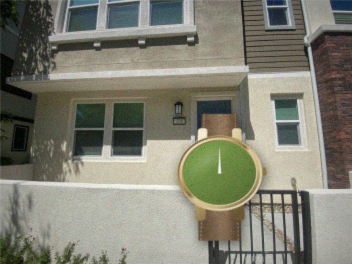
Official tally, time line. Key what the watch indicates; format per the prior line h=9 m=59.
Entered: h=12 m=0
